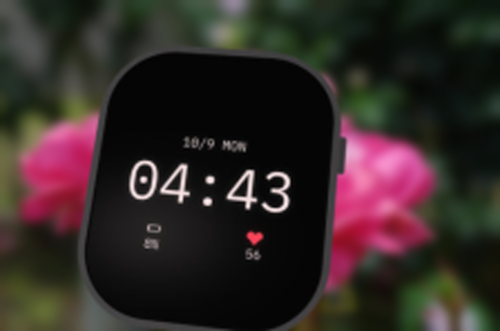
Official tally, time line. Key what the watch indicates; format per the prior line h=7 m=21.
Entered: h=4 m=43
